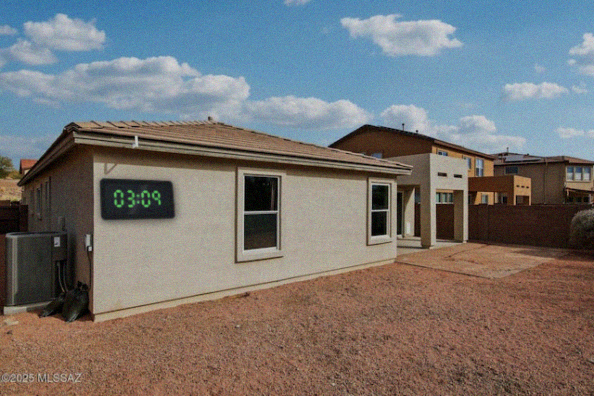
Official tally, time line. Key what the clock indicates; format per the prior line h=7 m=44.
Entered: h=3 m=9
